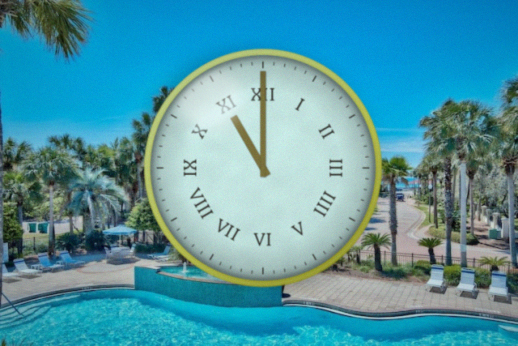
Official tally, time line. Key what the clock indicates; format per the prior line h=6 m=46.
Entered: h=11 m=0
